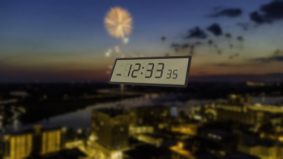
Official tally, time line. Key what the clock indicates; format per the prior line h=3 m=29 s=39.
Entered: h=12 m=33 s=35
